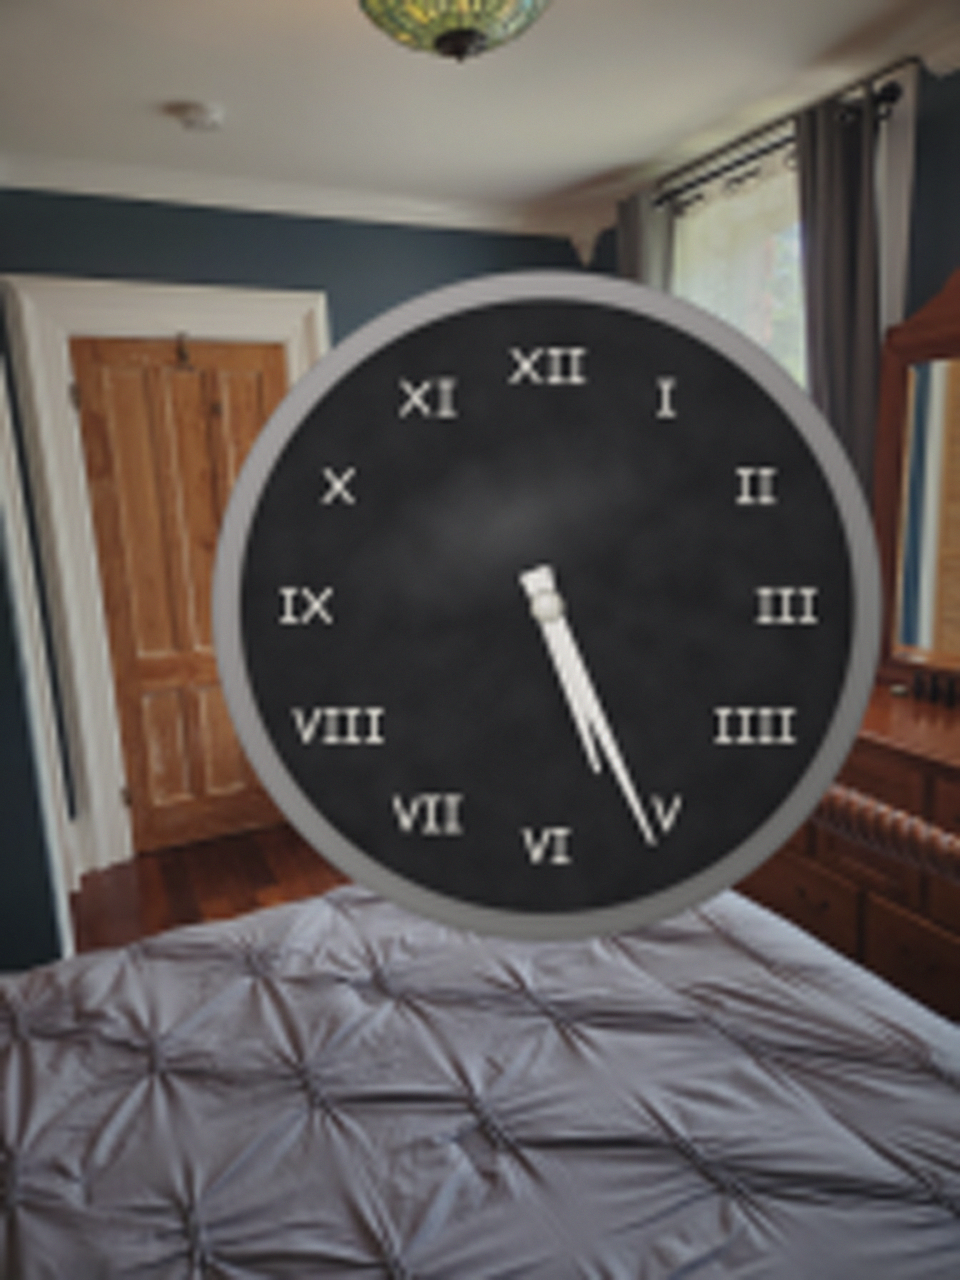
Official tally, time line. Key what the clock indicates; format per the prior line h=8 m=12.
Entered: h=5 m=26
